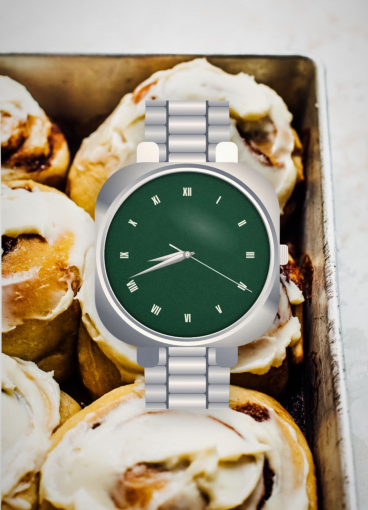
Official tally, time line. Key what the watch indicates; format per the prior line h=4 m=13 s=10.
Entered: h=8 m=41 s=20
